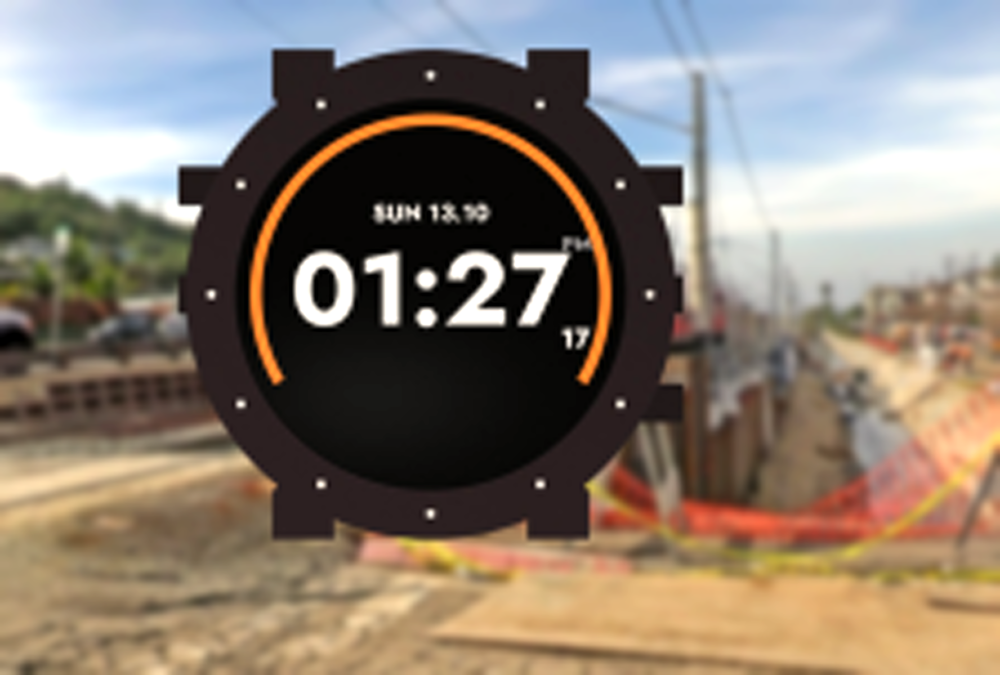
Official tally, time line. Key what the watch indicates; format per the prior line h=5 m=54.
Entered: h=1 m=27
